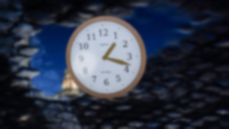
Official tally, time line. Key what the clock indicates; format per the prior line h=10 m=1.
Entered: h=1 m=18
